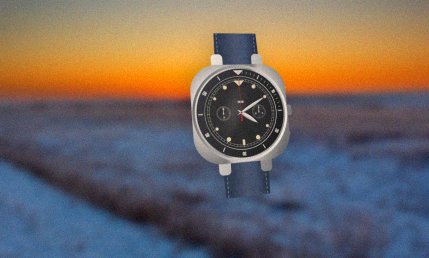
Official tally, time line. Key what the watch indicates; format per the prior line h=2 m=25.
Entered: h=4 m=10
